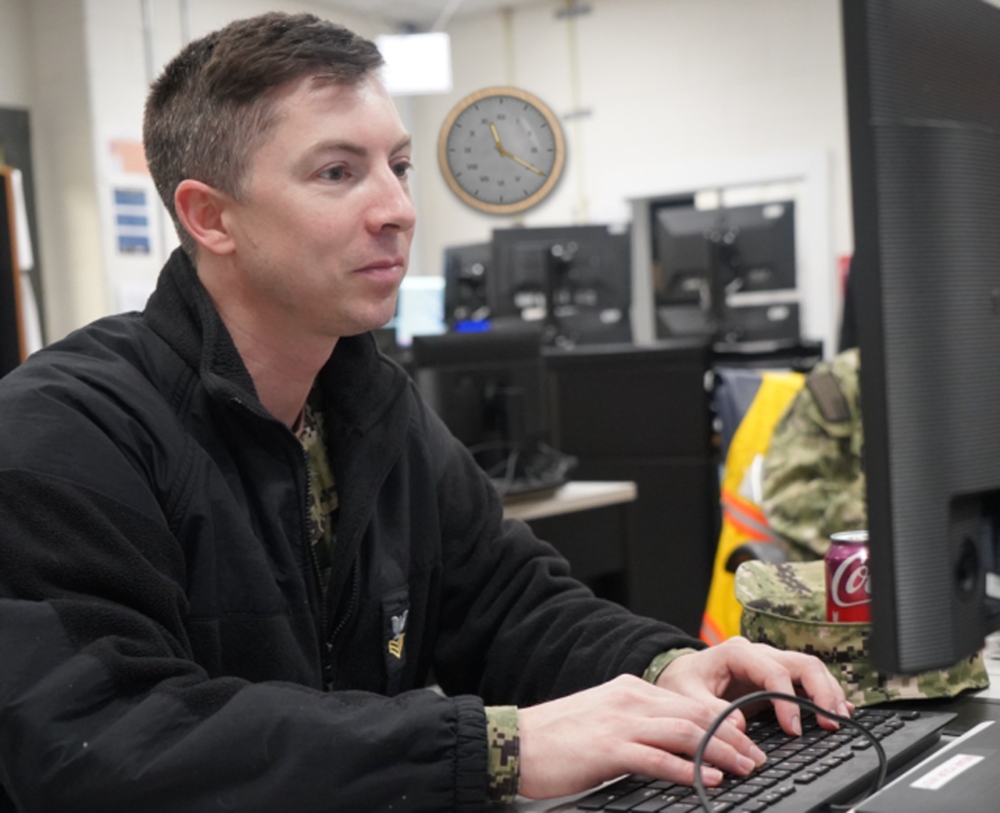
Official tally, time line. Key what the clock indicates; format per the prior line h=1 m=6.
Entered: h=11 m=20
